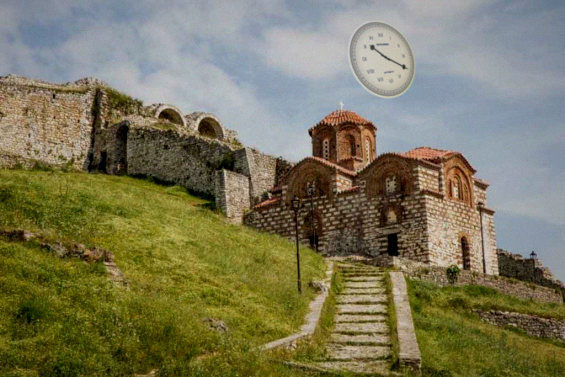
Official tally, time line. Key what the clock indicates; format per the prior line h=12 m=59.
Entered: h=10 m=20
